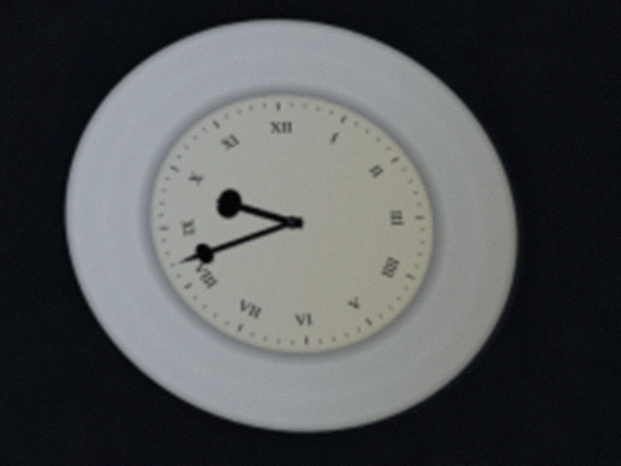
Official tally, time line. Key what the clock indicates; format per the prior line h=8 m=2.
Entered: h=9 m=42
